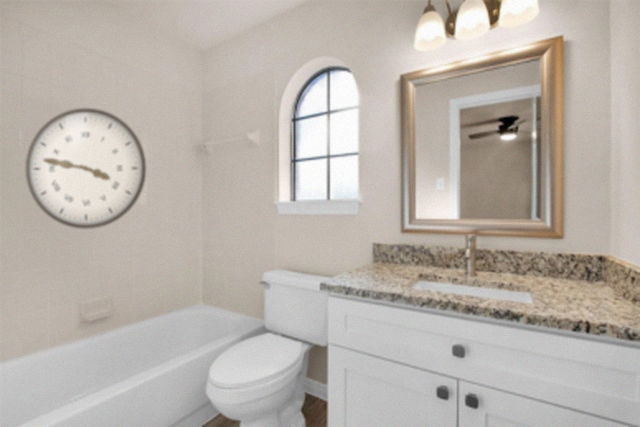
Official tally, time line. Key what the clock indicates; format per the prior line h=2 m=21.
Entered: h=3 m=47
